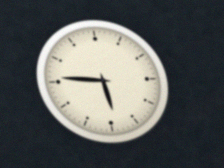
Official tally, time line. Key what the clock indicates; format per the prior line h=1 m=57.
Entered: h=5 m=46
